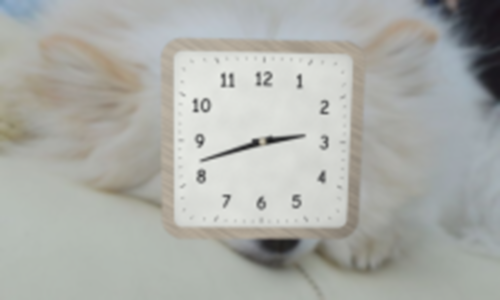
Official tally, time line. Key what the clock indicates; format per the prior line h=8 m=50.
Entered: h=2 m=42
